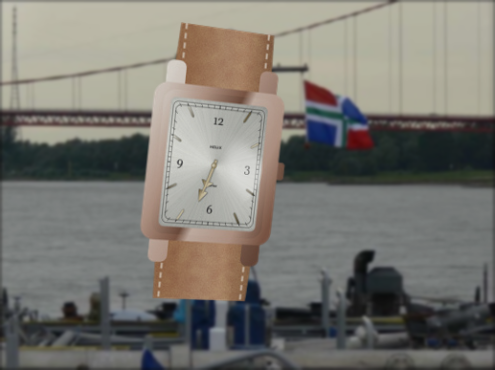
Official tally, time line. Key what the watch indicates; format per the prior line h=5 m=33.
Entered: h=6 m=33
